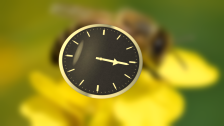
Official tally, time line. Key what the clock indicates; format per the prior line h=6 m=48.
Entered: h=3 m=16
